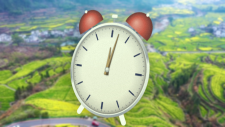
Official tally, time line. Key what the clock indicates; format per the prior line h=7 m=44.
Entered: h=12 m=2
